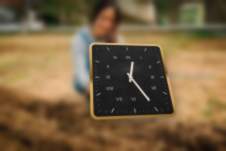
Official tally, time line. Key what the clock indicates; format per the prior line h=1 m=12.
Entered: h=12 m=25
